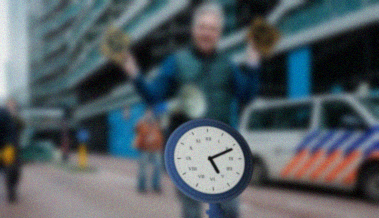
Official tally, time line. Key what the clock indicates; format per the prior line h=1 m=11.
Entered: h=5 m=11
